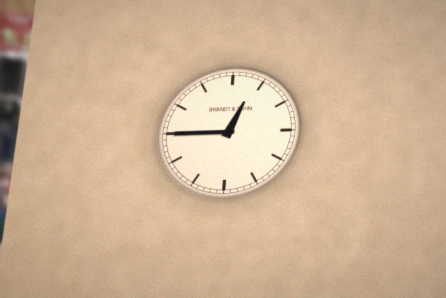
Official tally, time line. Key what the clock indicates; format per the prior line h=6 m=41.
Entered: h=12 m=45
